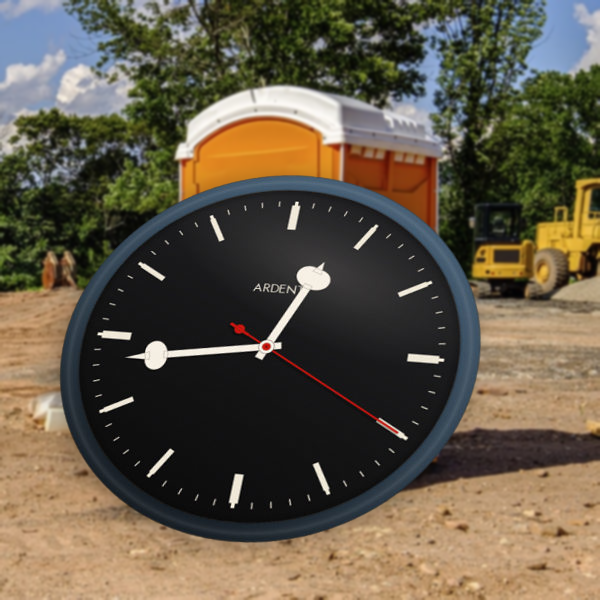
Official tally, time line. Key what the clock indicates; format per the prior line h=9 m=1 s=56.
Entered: h=12 m=43 s=20
